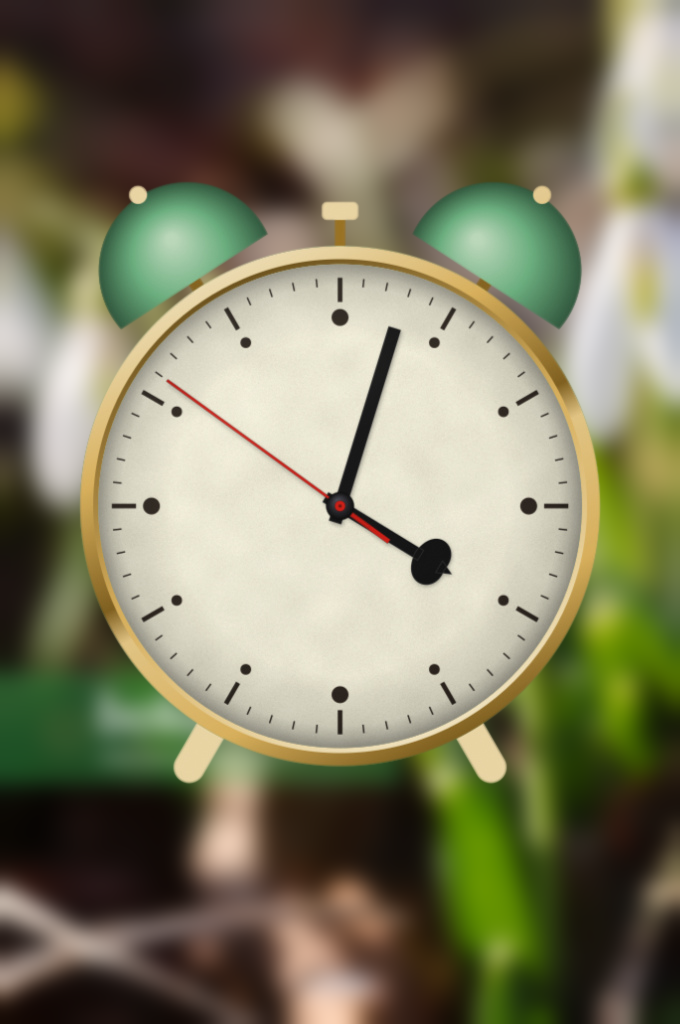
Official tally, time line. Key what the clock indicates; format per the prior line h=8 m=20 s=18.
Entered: h=4 m=2 s=51
